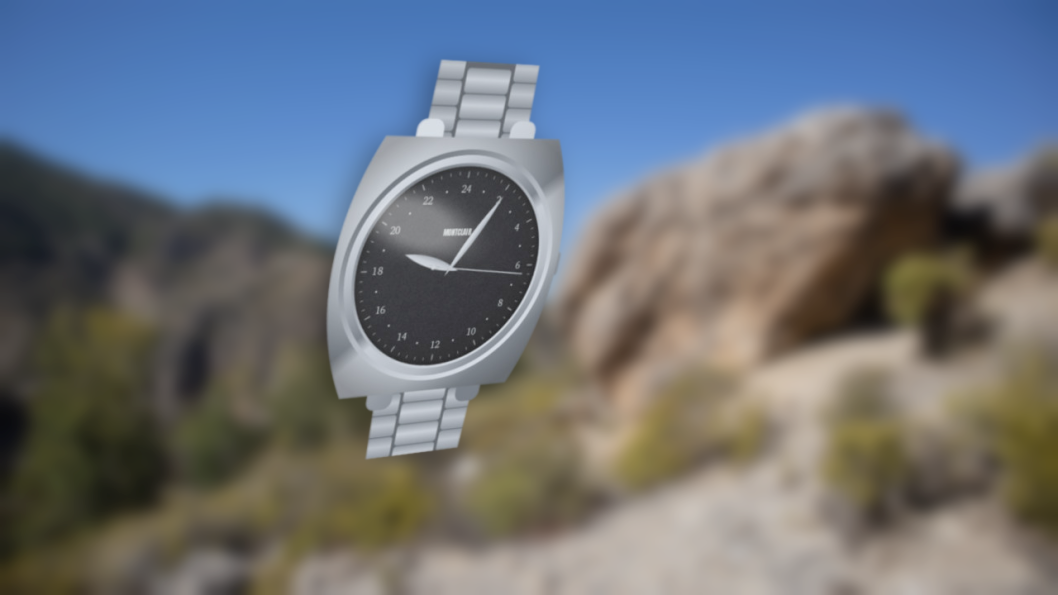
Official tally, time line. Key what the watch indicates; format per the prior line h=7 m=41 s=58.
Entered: h=19 m=5 s=16
